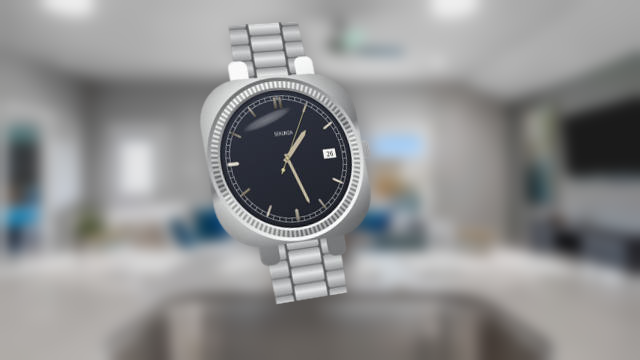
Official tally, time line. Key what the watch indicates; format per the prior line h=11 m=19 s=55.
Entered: h=1 m=27 s=5
